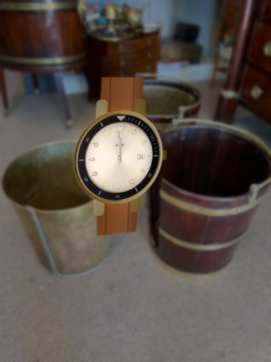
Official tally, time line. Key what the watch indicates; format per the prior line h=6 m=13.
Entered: h=11 m=59
